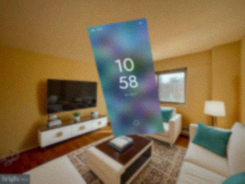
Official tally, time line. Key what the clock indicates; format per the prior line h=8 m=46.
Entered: h=10 m=58
